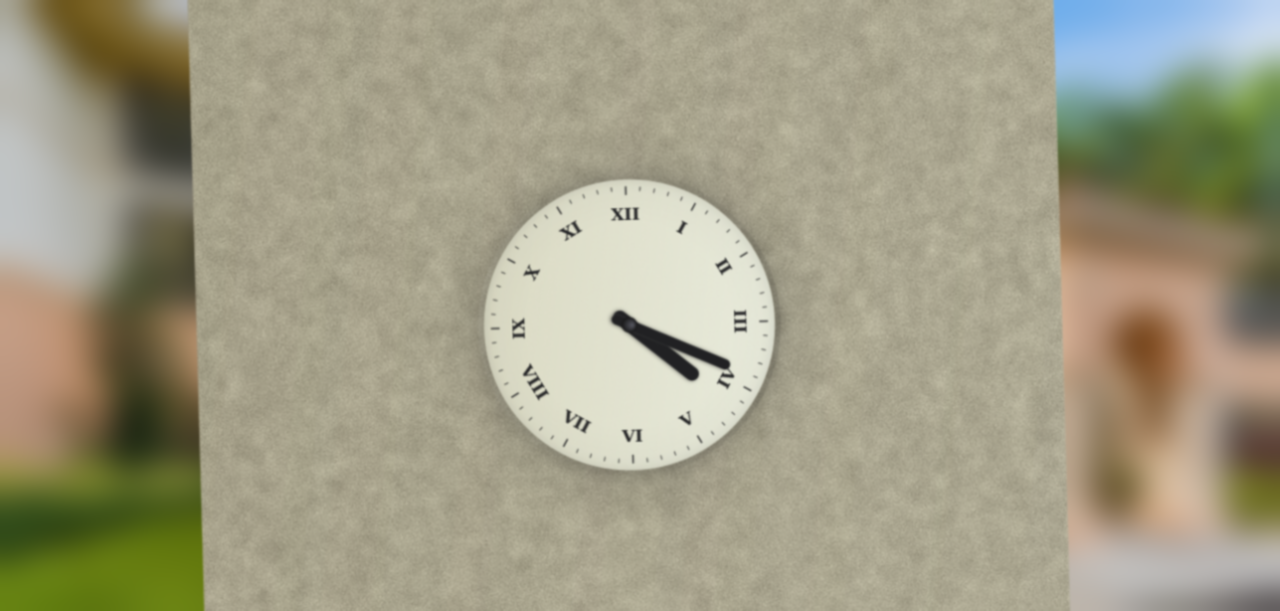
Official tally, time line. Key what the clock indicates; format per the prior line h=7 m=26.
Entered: h=4 m=19
